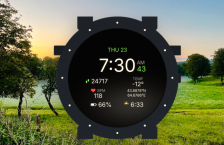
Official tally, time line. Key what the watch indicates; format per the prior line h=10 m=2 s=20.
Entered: h=7 m=30 s=43
